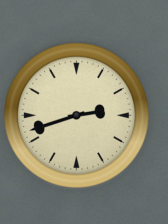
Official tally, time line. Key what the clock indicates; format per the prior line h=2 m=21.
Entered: h=2 m=42
